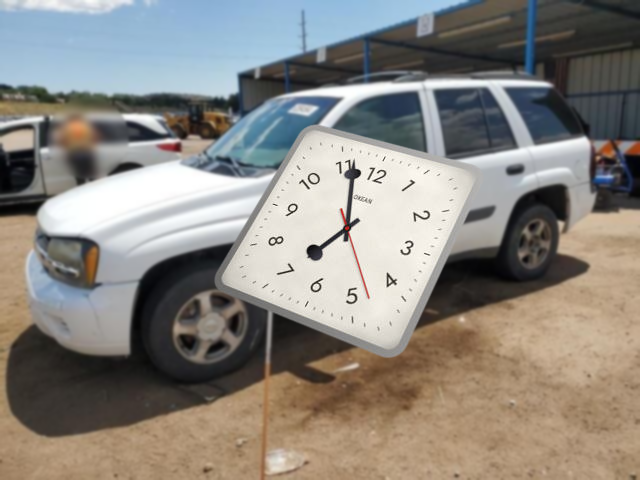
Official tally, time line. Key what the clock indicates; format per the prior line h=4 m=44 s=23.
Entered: h=6 m=56 s=23
